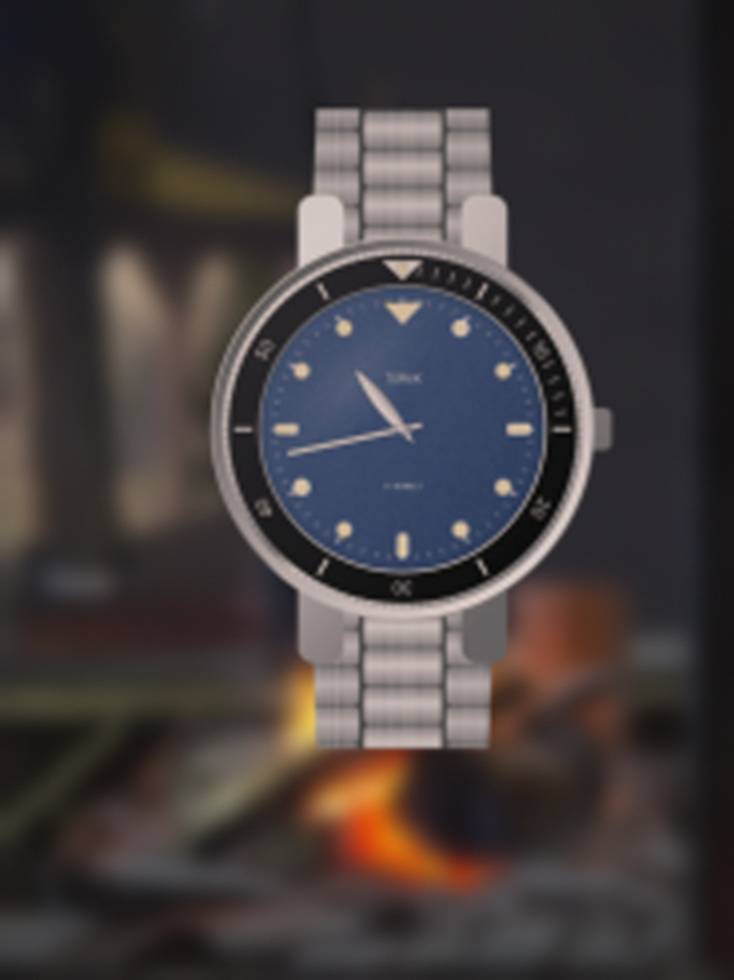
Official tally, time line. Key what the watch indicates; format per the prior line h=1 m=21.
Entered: h=10 m=43
